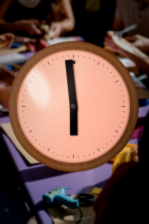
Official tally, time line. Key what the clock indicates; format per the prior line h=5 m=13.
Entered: h=5 m=59
